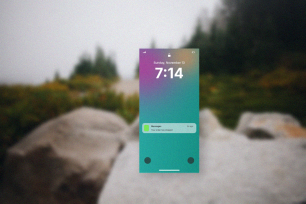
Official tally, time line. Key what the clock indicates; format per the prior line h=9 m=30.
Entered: h=7 m=14
